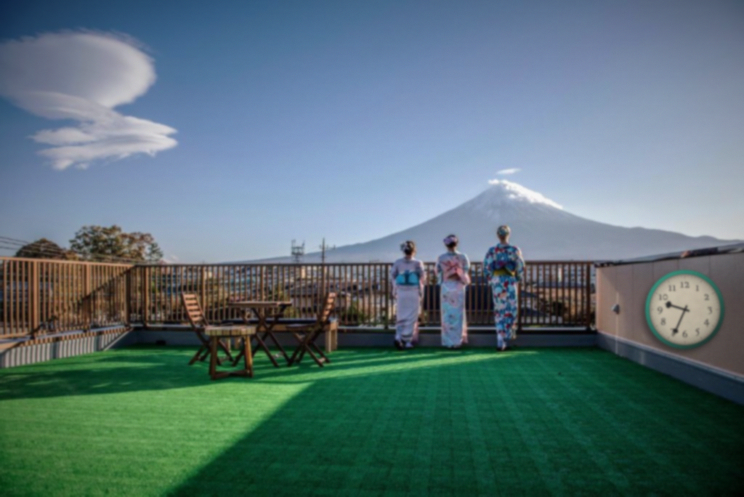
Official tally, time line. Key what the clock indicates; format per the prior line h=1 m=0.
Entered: h=9 m=34
